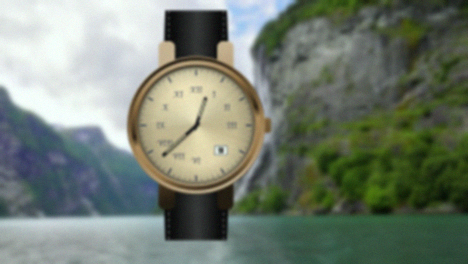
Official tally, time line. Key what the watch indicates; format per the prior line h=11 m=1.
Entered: h=12 m=38
